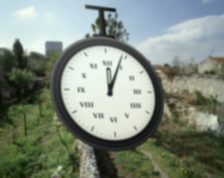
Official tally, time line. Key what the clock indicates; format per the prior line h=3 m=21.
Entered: h=12 m=4
